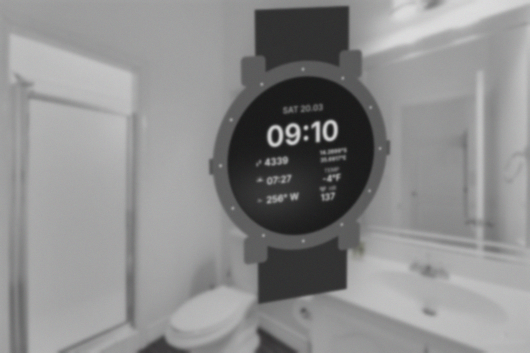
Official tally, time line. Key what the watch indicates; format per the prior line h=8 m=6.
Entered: h=9 m=10
